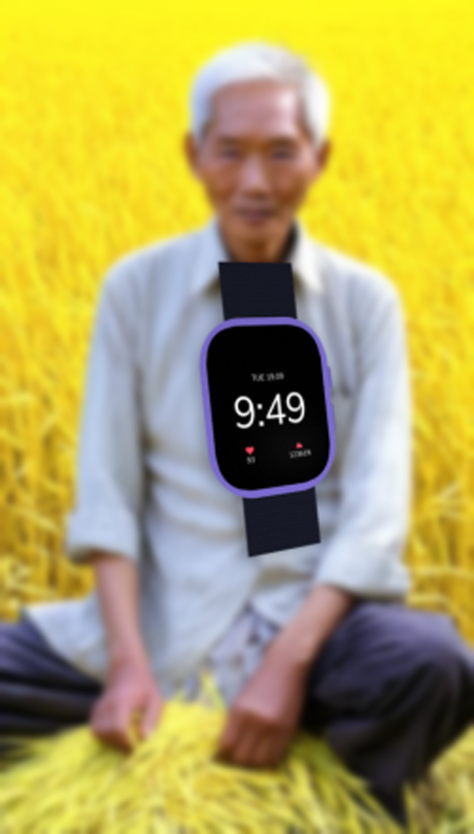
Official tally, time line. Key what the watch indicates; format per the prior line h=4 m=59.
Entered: h=9 m=49
